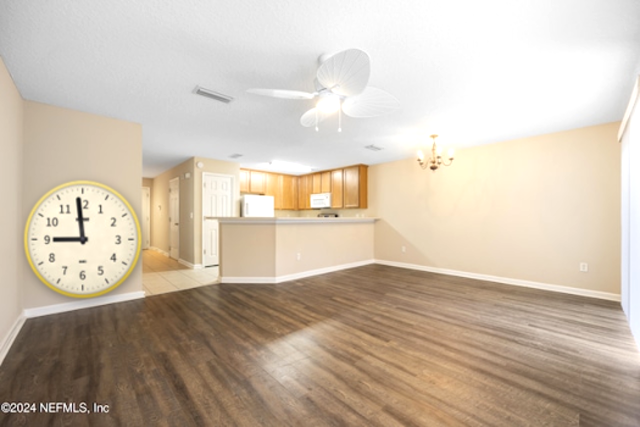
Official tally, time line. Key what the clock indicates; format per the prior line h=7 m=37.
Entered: h=8 m=59
